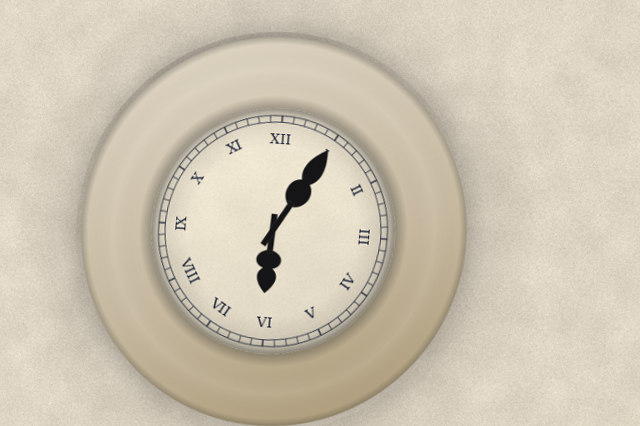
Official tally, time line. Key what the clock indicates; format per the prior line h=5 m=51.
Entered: h=6 m=5
